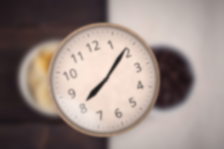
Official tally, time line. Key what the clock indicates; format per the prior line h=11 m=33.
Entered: h=8 m=9
